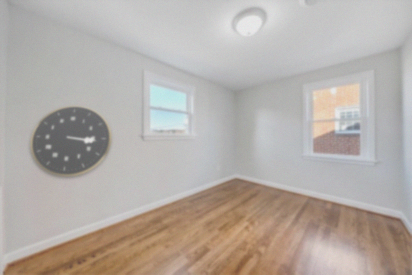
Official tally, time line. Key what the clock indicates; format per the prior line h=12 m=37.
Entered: h=3 m=16
